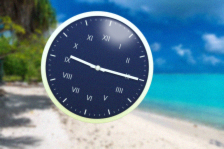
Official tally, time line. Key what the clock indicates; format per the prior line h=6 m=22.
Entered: h=9 m=15
